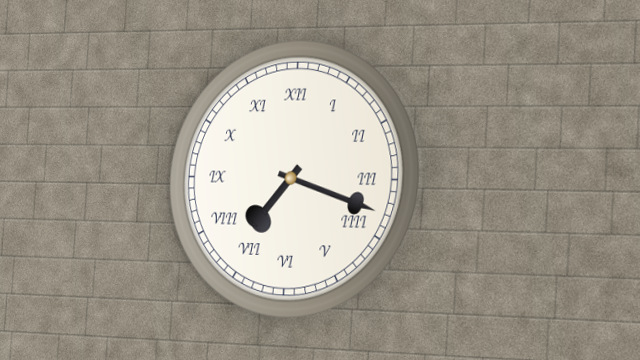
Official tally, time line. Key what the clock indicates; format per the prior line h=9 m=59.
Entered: h=7 m=18
